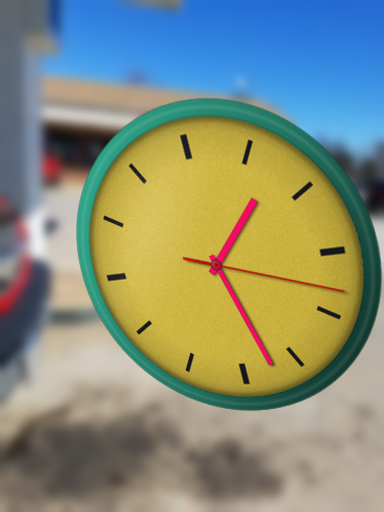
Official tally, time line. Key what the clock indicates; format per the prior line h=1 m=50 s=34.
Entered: h=1 m=27 s=18
